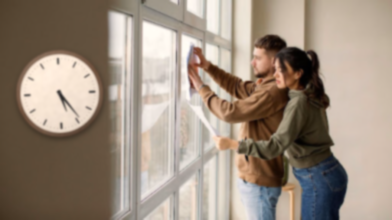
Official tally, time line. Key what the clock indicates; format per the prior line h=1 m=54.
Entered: h=5 m=24
